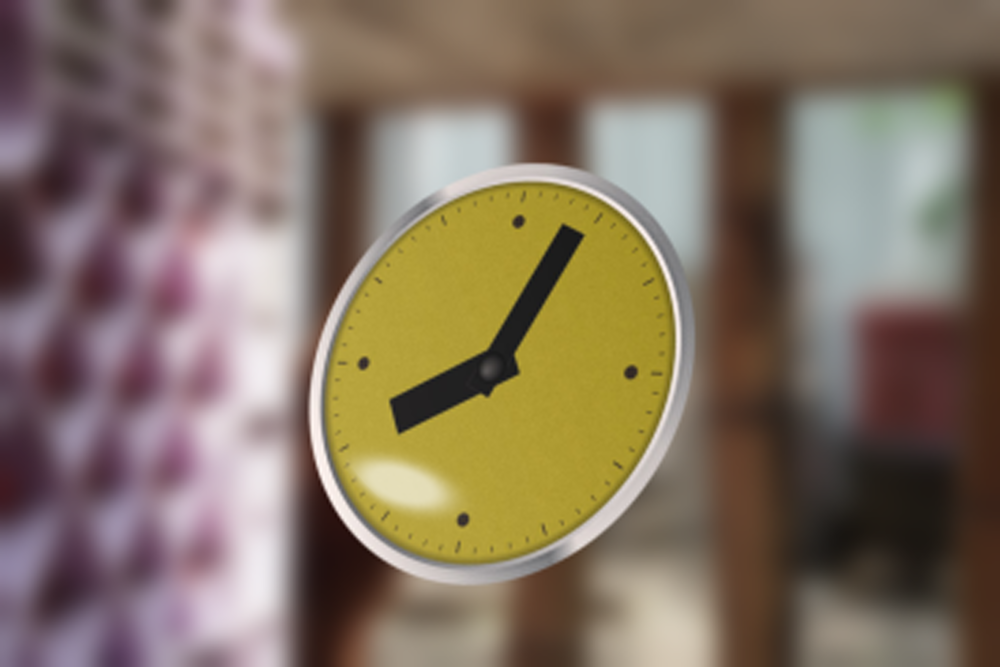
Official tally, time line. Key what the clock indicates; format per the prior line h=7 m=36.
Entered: h=8 m=4
